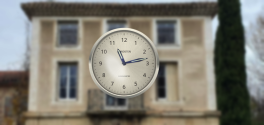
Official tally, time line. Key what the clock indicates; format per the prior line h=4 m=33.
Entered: h=11 m=13
